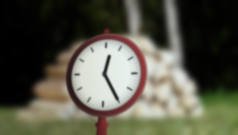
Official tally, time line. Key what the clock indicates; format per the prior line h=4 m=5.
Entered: h=12 m=25
